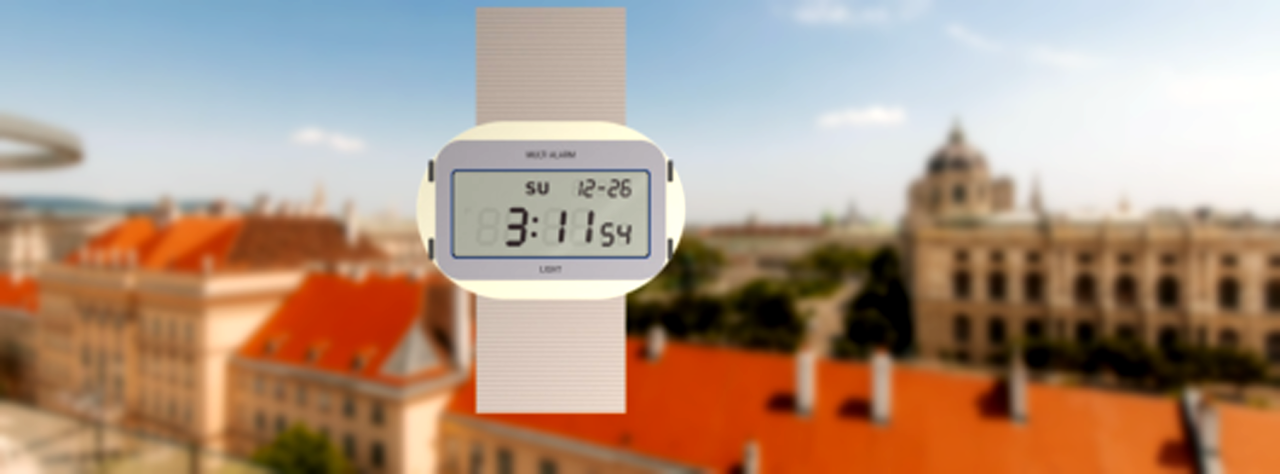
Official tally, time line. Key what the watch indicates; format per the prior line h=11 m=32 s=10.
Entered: h=3 m=11 s=54
